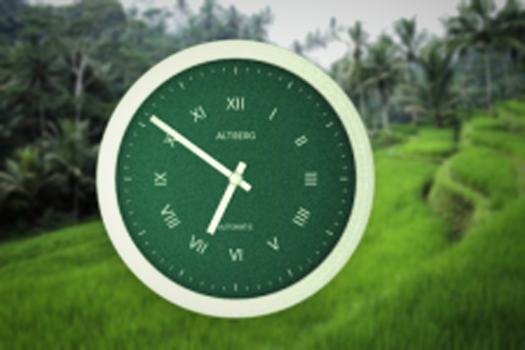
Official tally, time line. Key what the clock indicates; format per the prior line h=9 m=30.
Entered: h=6 m=51
